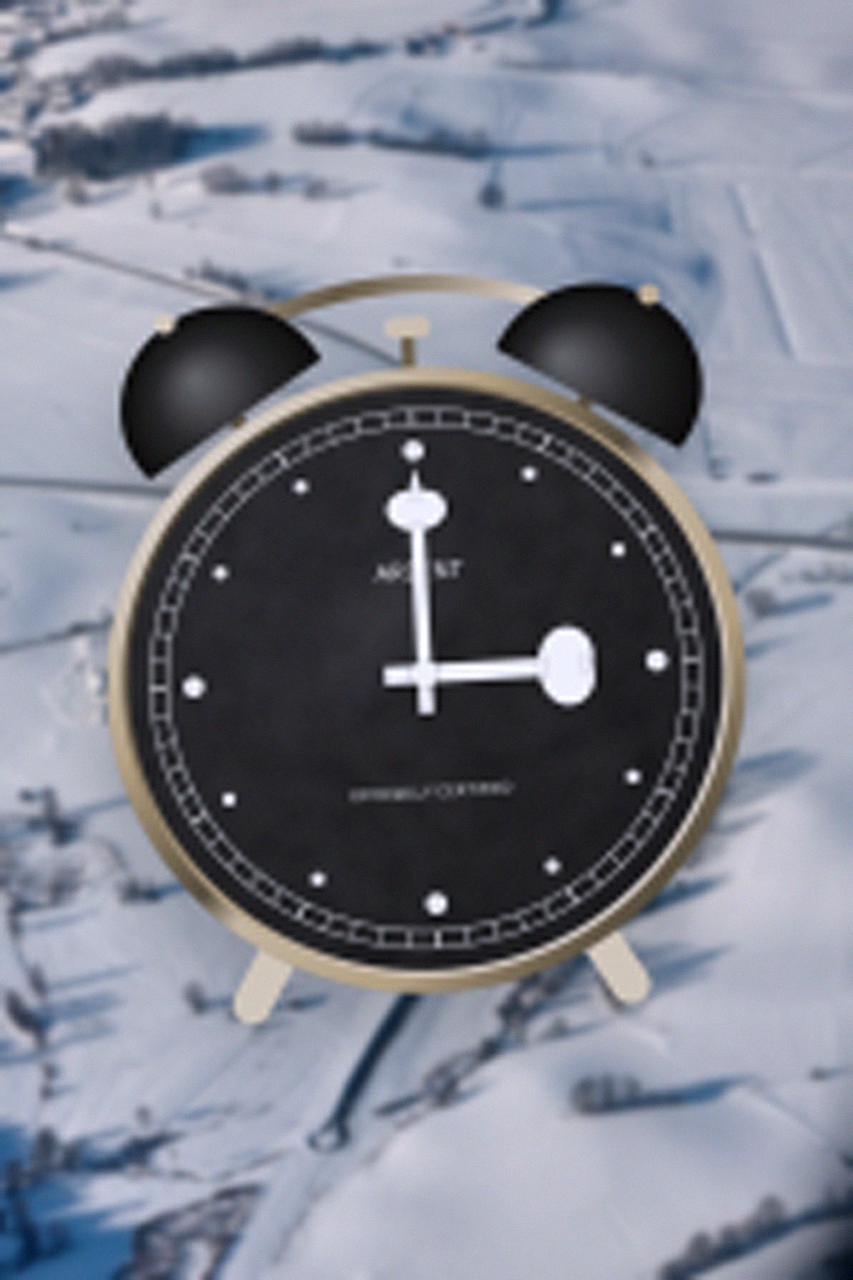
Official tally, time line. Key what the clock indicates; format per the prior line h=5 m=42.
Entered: h=3 m=0
